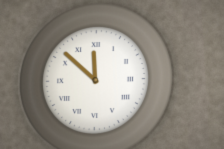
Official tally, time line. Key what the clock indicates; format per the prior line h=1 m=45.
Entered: h=11 m=52
